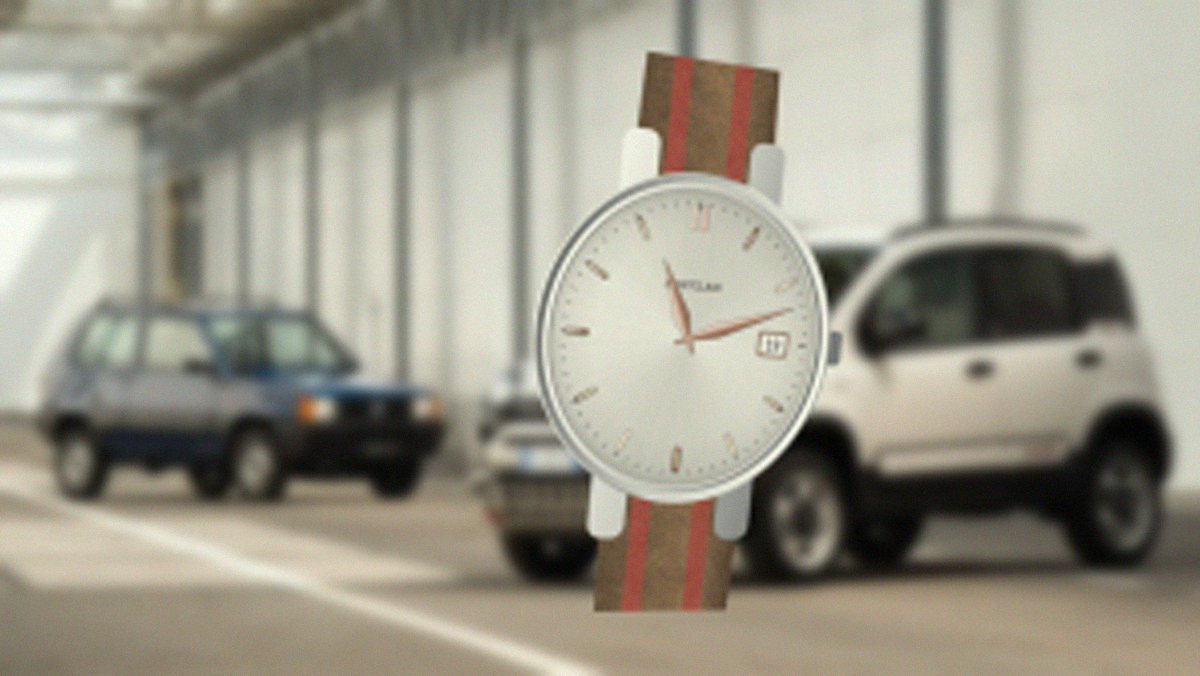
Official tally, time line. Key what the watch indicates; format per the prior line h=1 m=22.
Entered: h=11 m=12
